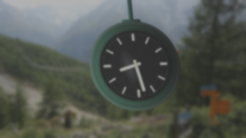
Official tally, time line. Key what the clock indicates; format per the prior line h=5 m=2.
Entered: h=8 m=28
